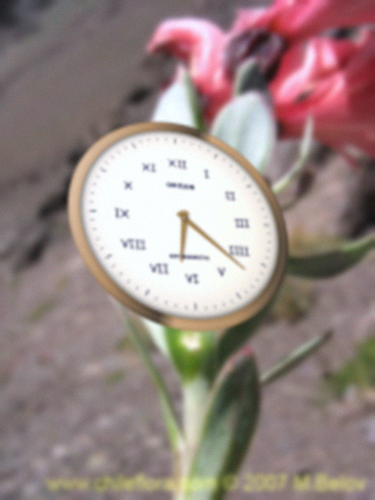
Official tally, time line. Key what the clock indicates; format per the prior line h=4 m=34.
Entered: h=6 m=22
